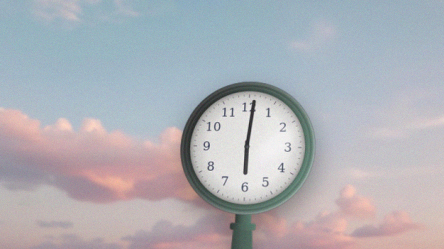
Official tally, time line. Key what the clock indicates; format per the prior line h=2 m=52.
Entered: h=6 m=1
